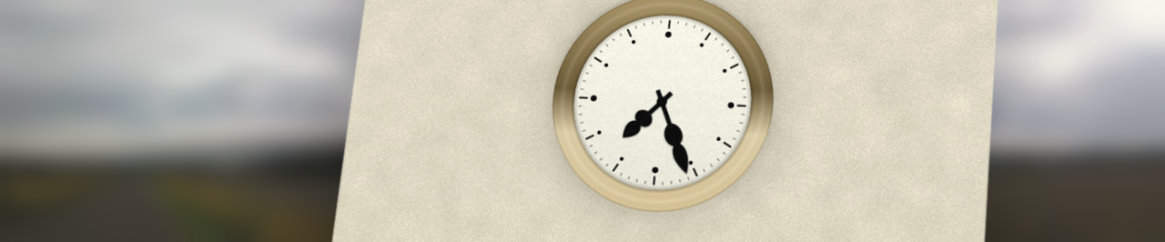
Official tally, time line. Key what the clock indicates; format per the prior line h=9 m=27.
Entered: h=7 m=26
